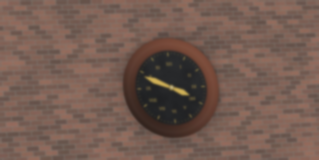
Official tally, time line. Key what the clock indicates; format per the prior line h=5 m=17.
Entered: h=3 m=49
